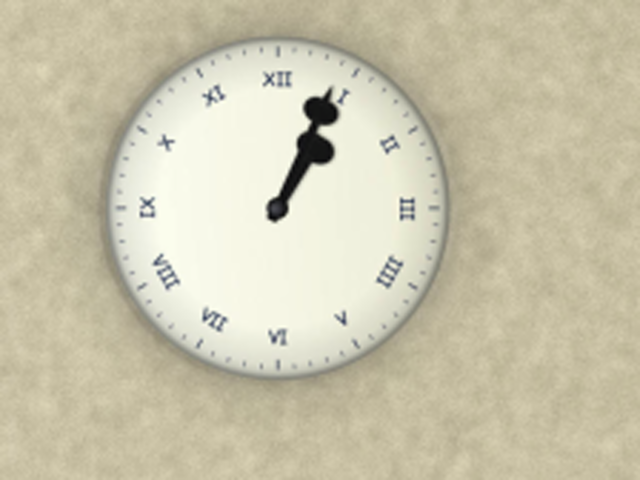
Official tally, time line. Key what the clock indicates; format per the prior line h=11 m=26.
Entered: h=1 m=4
